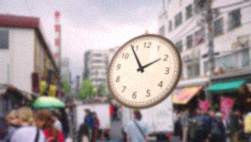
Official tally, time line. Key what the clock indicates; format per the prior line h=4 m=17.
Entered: h=1 m=54
